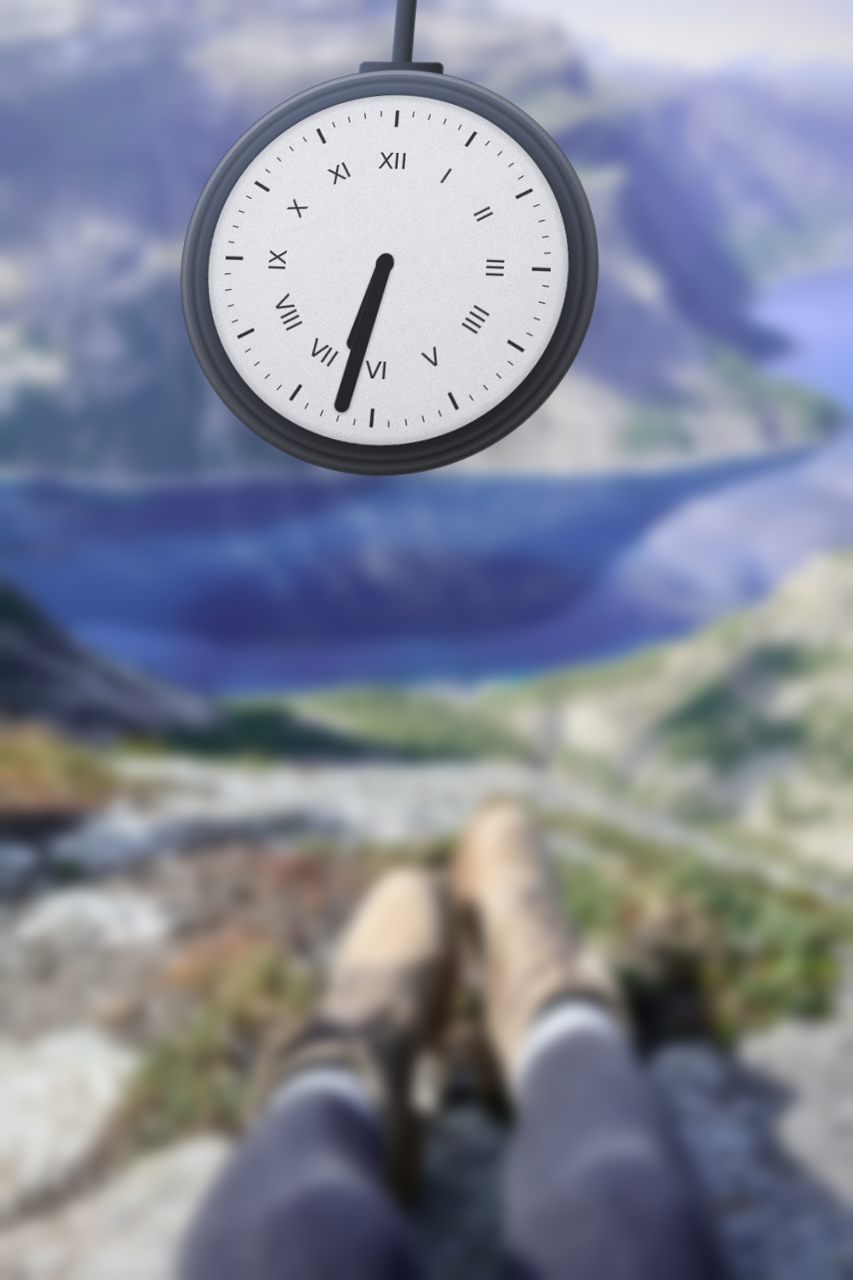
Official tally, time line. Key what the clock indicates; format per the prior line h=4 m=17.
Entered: h=6 m=32
